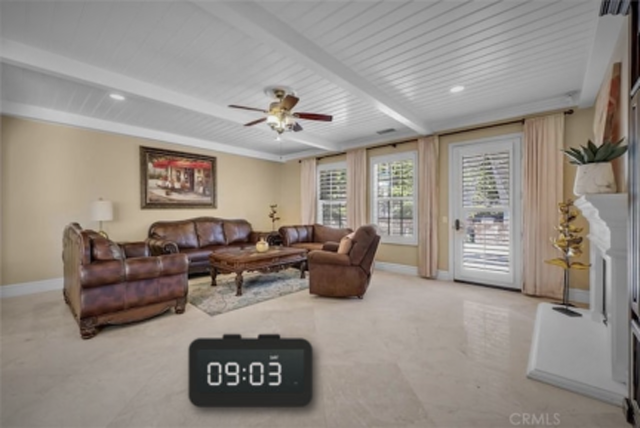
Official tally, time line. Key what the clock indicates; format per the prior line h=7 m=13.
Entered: h=9 m=3
